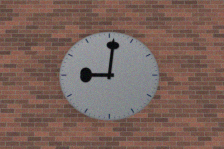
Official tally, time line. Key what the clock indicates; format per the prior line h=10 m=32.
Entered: h=9 m=1
